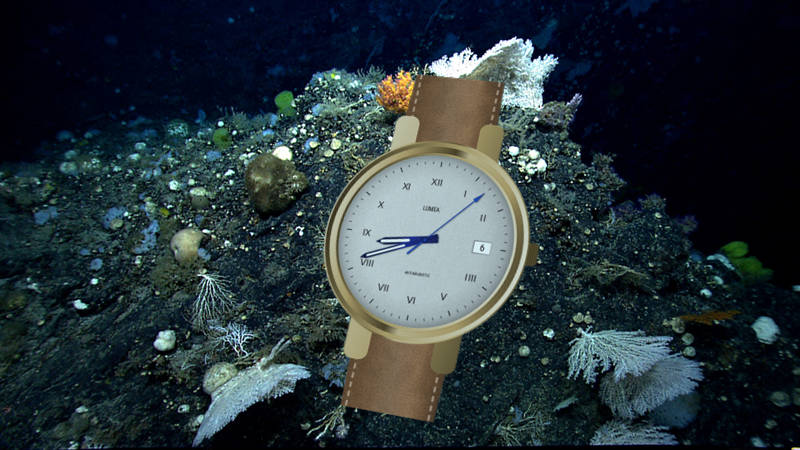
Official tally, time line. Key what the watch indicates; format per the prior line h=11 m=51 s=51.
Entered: h=8 m=41 s=7
